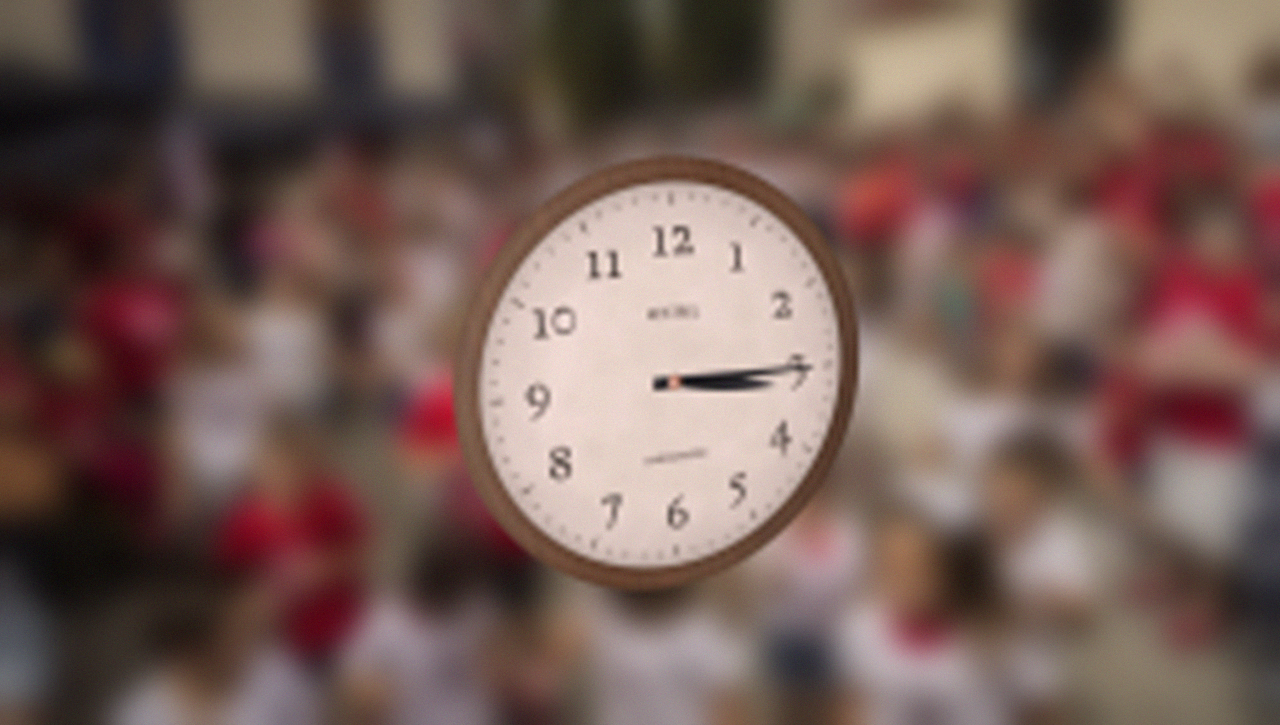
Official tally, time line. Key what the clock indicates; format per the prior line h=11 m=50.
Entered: h=3 m=15
